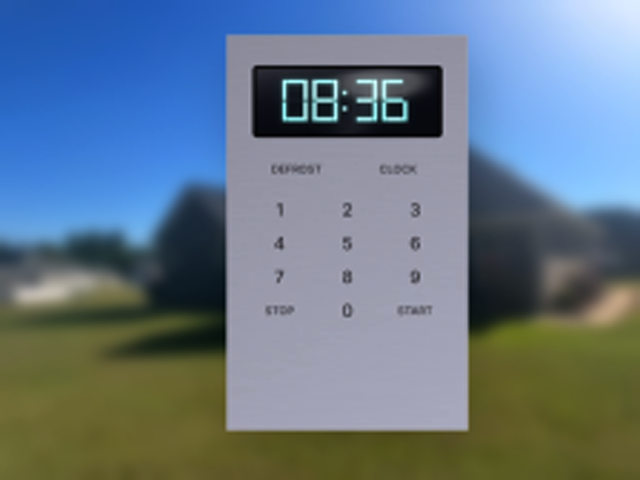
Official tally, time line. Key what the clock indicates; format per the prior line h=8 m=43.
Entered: h=8 m=36
